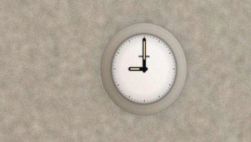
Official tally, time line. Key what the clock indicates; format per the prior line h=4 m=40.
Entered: h=9 m=0
